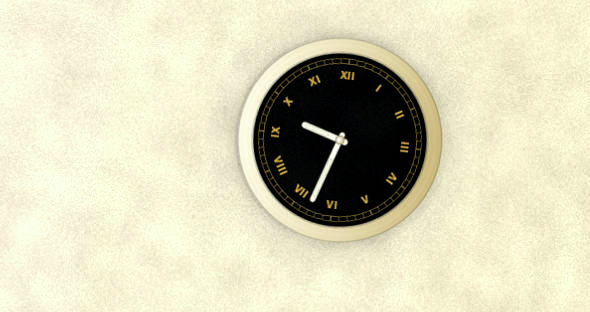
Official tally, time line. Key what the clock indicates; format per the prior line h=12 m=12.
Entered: h=9 m=33
